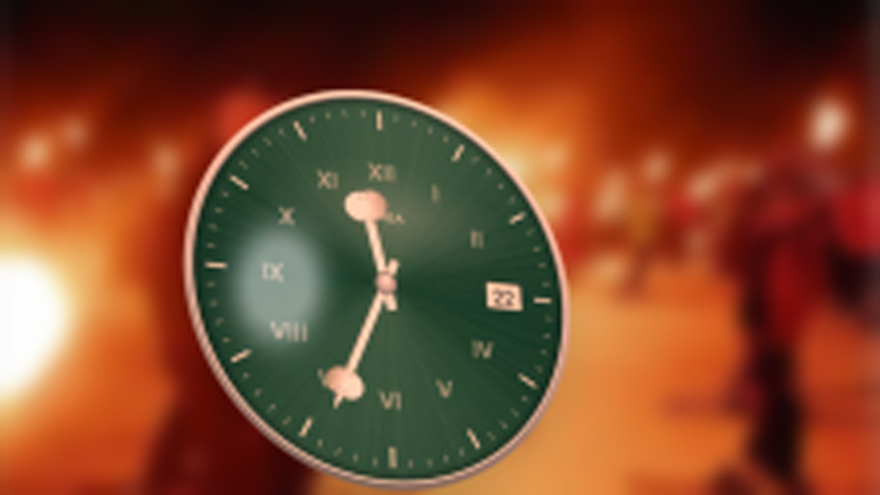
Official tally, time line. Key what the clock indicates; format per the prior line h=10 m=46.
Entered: h=11 m=34
